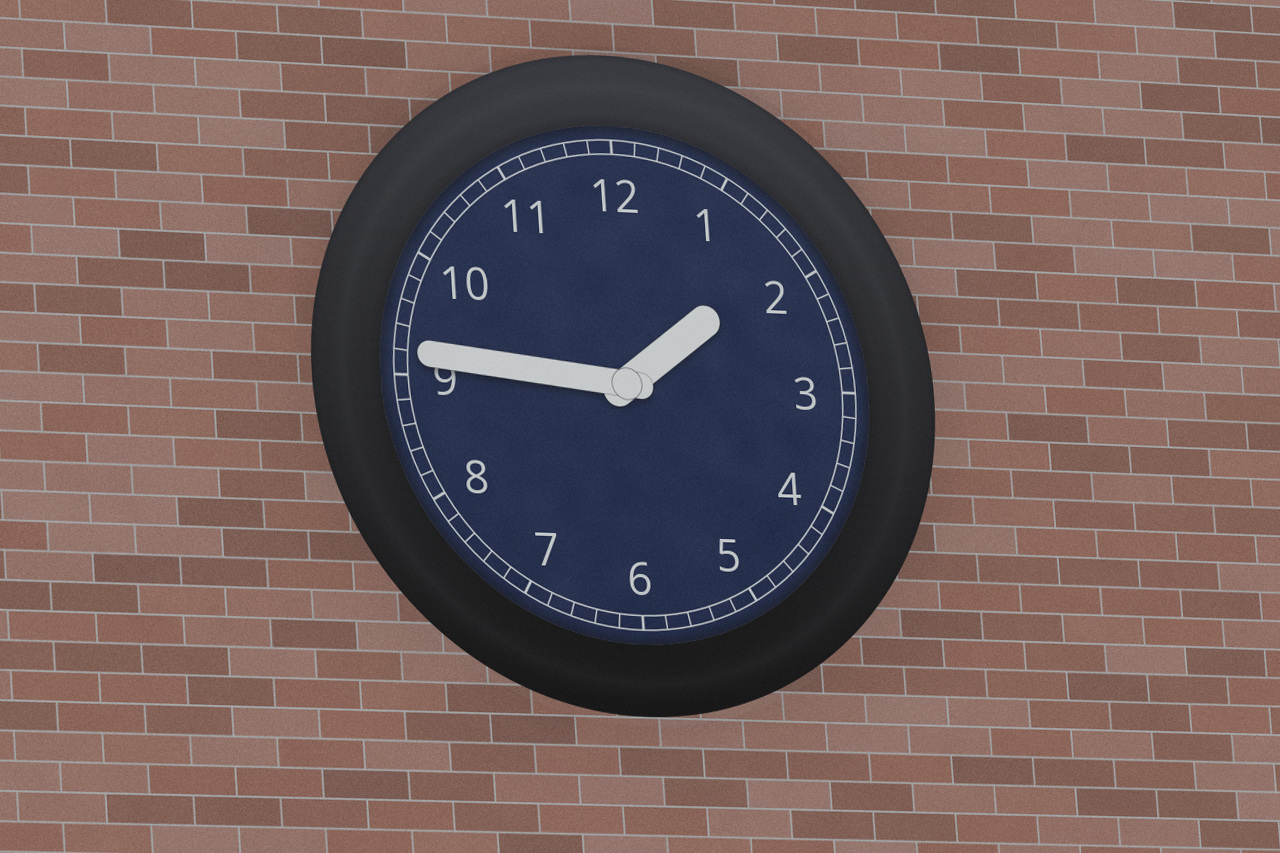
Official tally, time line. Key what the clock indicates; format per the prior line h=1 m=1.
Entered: h=1 m=46
